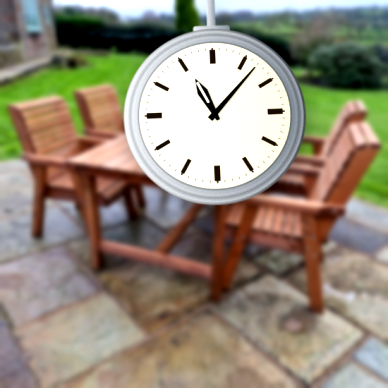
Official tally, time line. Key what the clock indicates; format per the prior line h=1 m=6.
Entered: h=11 m=7
